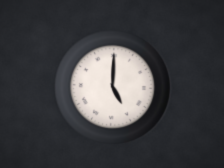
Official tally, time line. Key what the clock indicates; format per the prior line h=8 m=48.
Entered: h=5 m=0
